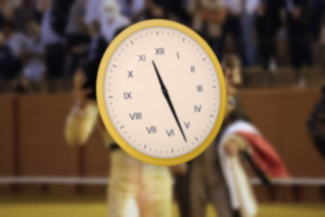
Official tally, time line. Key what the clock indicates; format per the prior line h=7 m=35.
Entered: h=11 m=27
